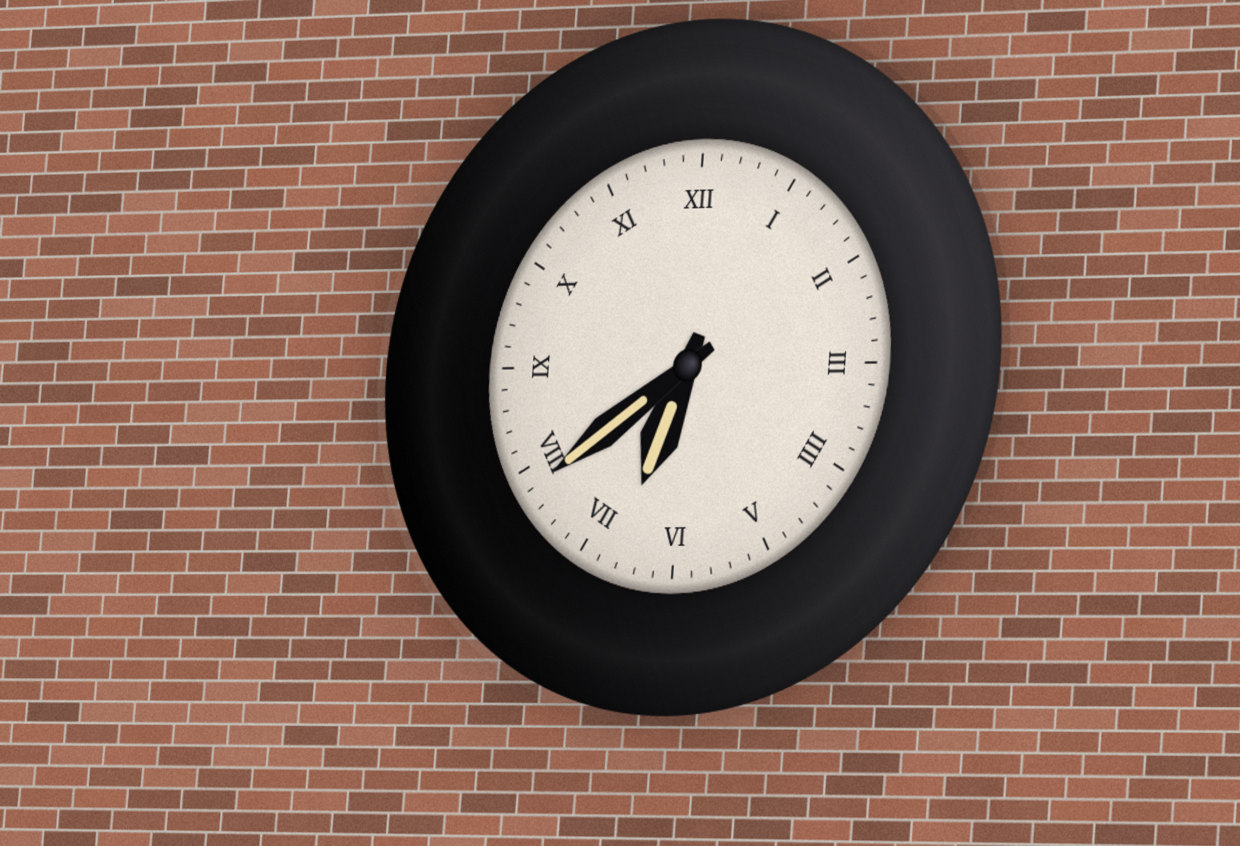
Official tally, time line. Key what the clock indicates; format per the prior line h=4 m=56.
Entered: h=6 m=39
